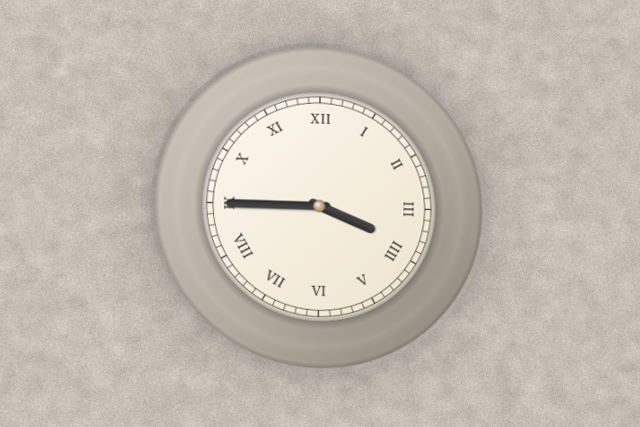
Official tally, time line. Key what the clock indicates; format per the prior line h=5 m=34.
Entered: h=3 m=45
